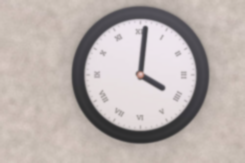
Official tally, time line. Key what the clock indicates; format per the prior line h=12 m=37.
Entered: h=4 m=1
